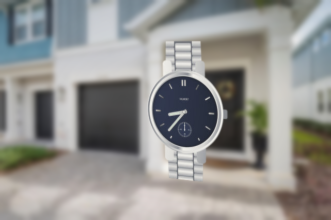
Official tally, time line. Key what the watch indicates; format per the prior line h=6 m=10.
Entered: h=8 m=37
